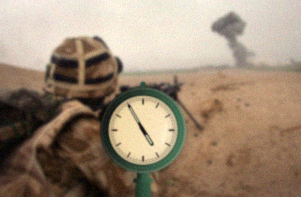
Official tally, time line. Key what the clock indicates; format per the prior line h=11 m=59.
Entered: h=4 m=55
